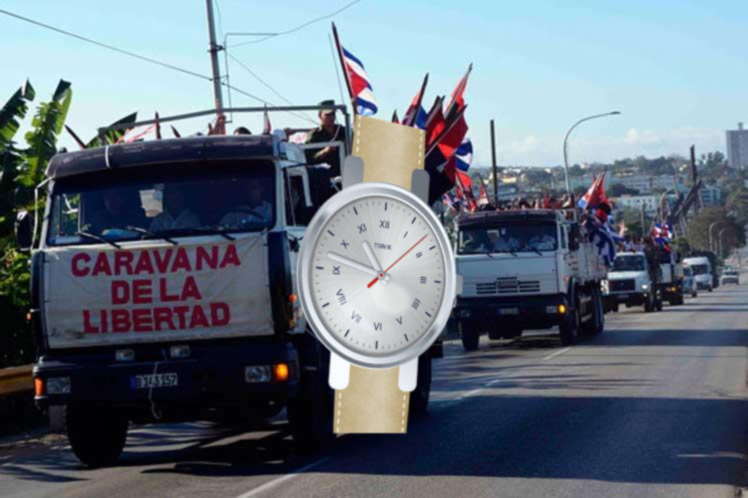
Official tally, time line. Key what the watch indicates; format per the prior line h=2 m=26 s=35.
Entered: h=10 m=47 s=8
